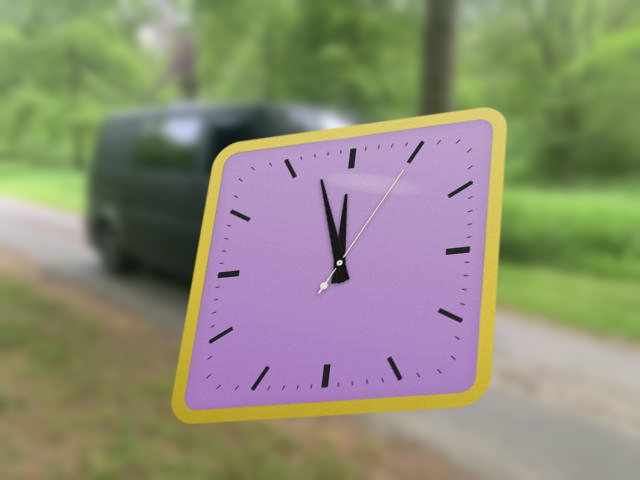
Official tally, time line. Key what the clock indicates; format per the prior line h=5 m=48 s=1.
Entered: h=11 m=57 s=5
